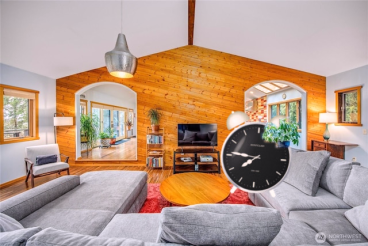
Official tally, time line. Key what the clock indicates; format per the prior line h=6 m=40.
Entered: h=7 m=46
